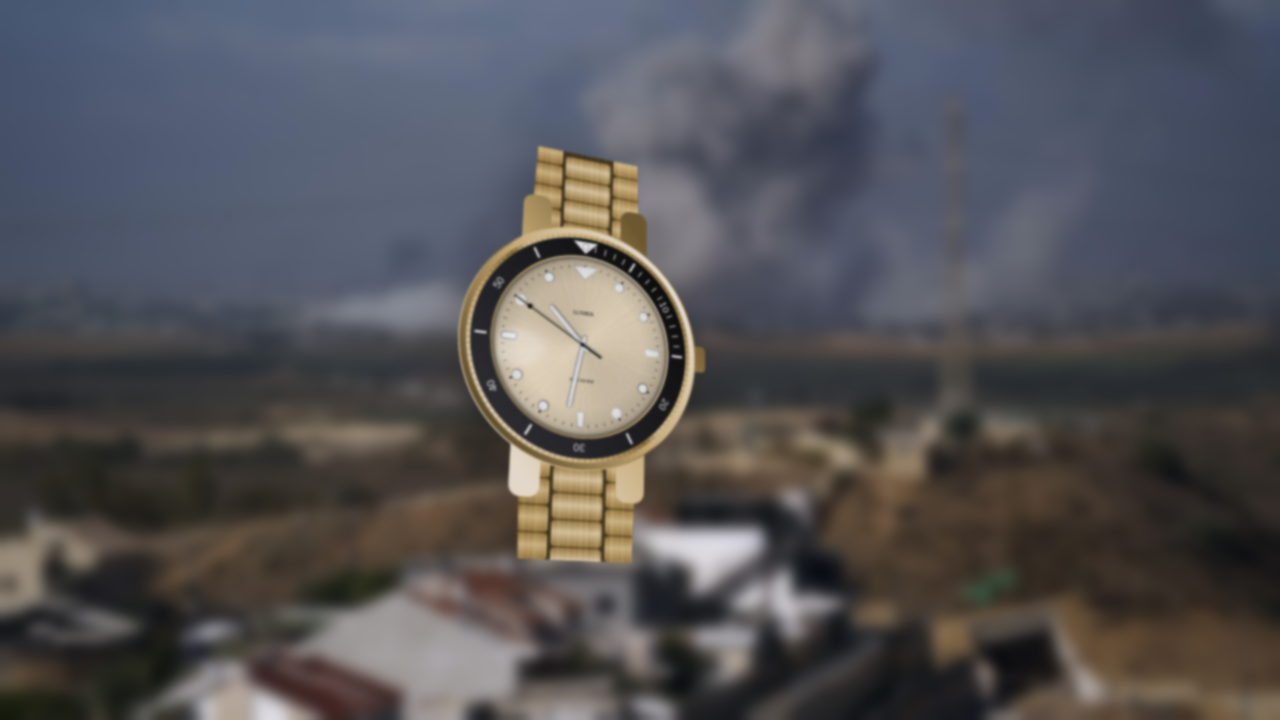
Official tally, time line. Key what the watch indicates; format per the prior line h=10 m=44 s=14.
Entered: h=10 m=31 s=50
